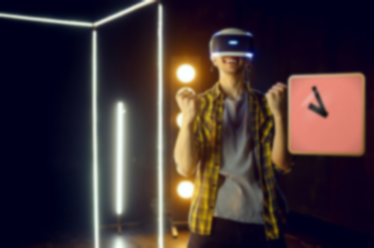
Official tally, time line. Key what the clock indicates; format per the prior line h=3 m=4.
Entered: h=9 m=56
